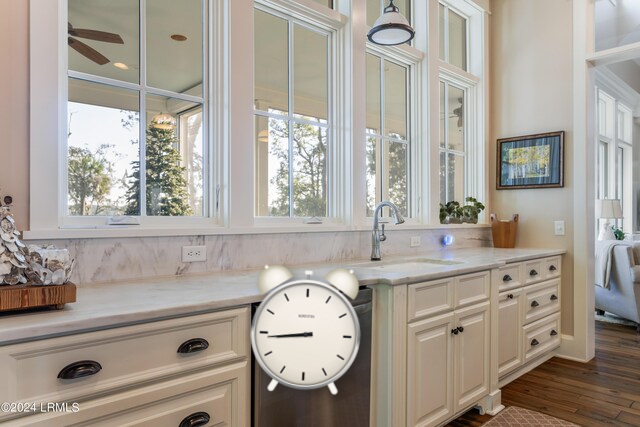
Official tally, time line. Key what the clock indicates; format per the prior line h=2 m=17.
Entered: h=8 m=44
